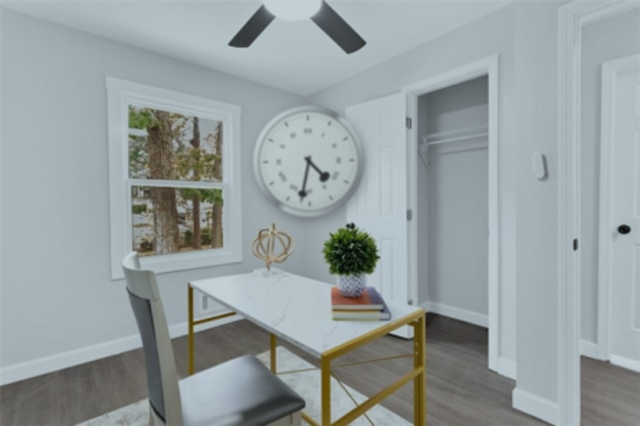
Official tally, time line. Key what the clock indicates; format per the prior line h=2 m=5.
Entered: h=4 m=32
